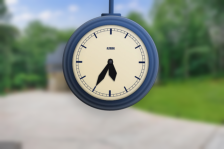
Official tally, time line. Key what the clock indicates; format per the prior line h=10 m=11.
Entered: h=5 m=35
